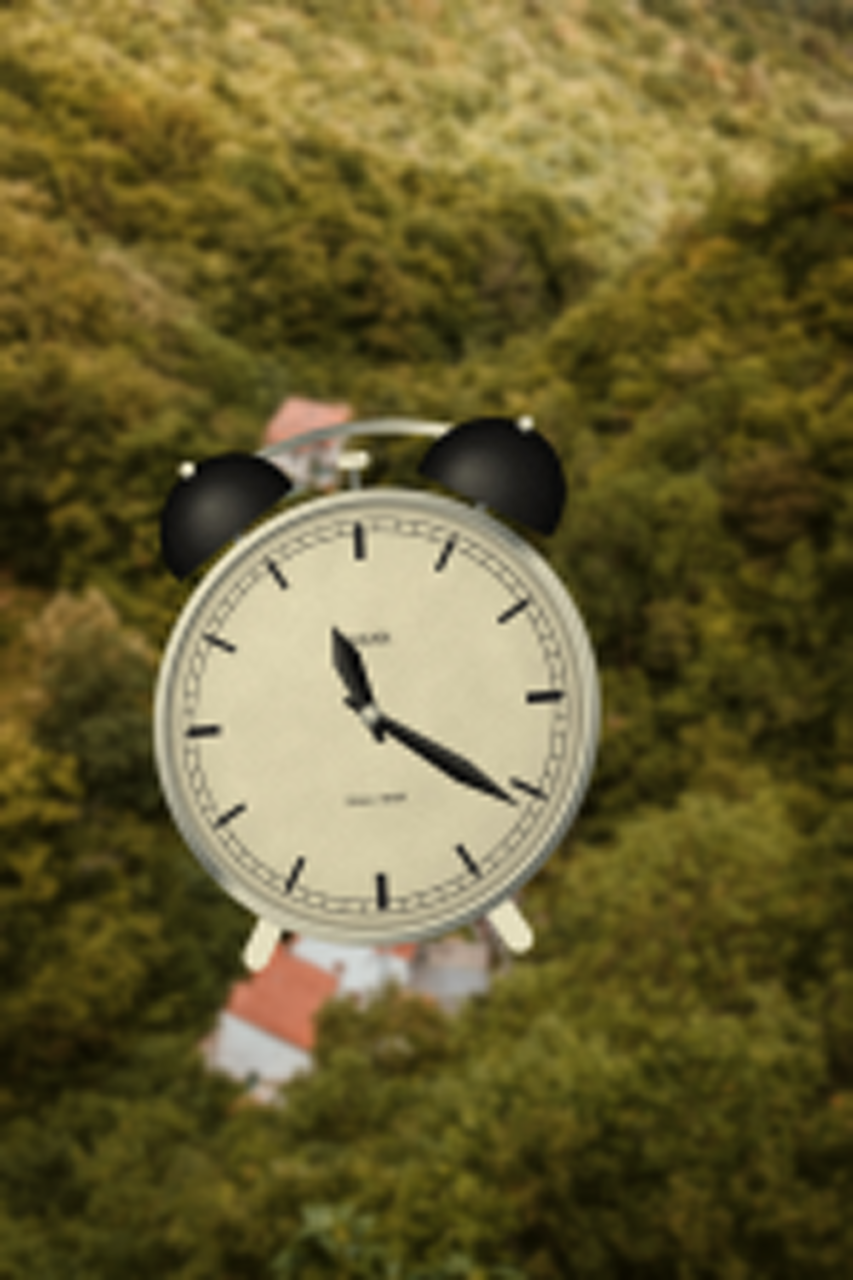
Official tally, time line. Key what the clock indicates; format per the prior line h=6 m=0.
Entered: h=11 m=21
